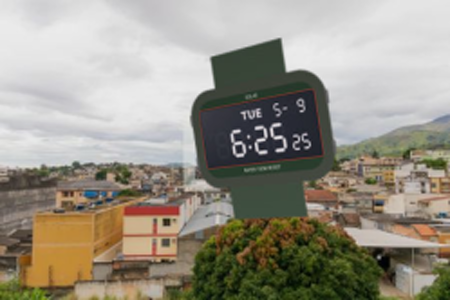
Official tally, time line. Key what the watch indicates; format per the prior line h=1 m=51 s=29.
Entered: h=6 m=25 s=25
